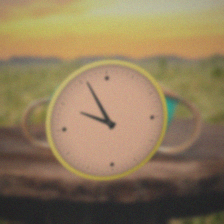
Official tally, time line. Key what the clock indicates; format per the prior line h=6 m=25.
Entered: h=9 m=56
